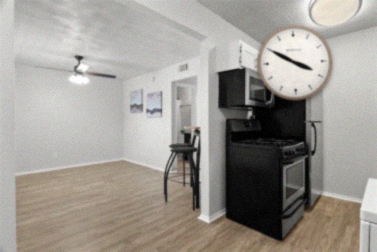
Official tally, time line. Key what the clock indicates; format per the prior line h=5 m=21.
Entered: h=3 m=50
